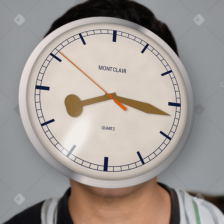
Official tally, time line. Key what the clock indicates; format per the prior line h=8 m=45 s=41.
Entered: h=8 m=16 s=51
